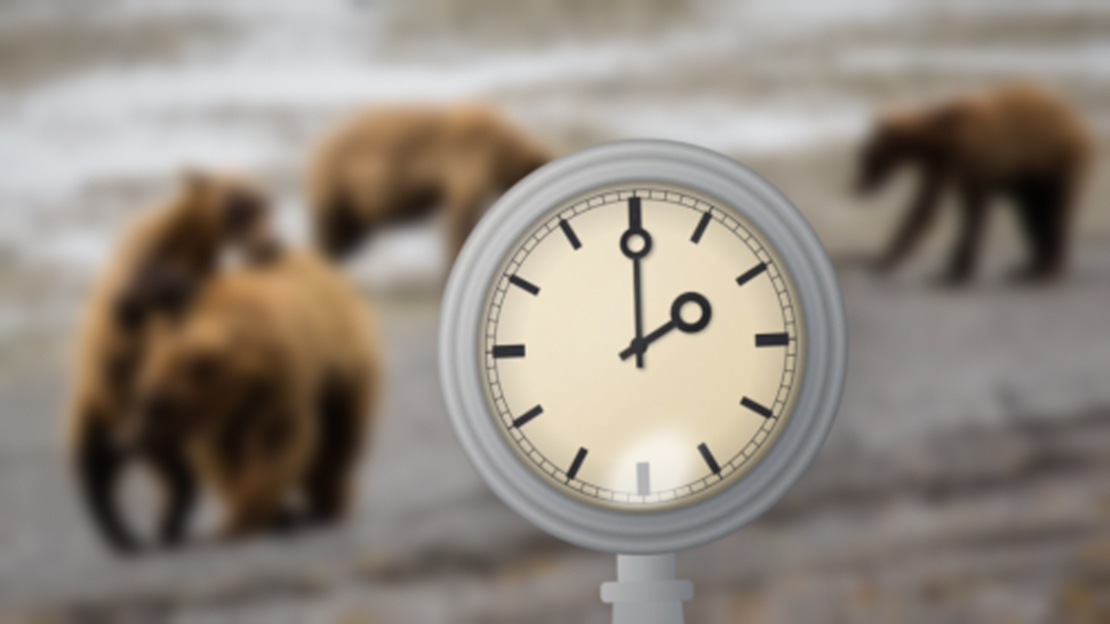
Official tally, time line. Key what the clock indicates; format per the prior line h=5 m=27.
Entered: h=2 m=0
